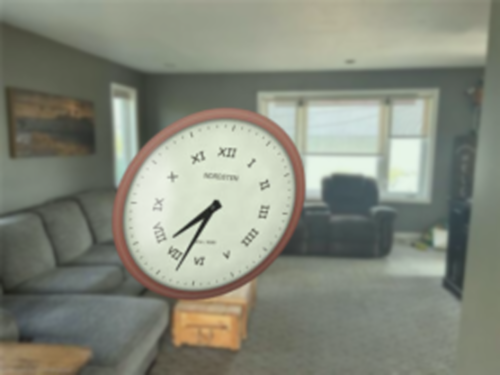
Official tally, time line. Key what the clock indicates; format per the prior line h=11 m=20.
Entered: h=7 m=33
